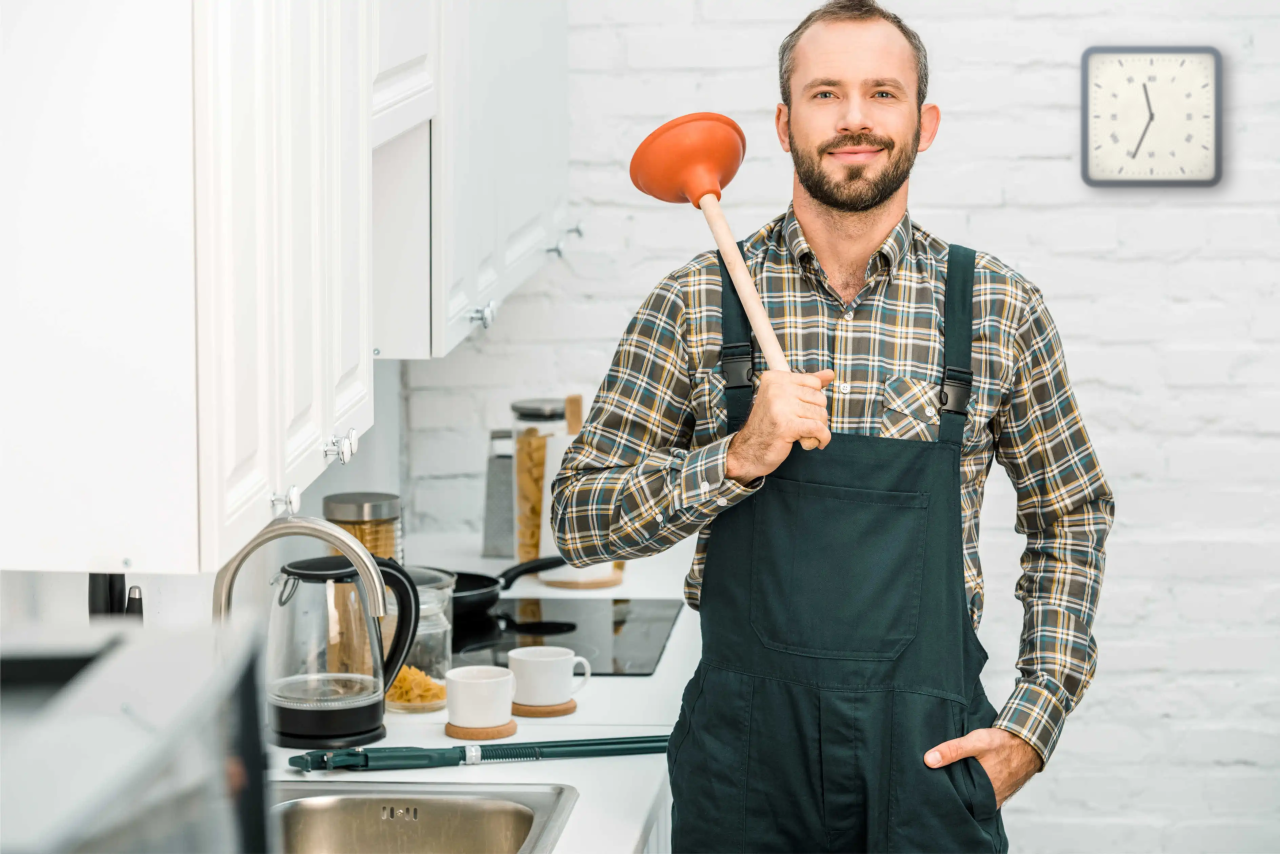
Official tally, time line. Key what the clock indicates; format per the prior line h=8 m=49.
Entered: h=11 m=34
